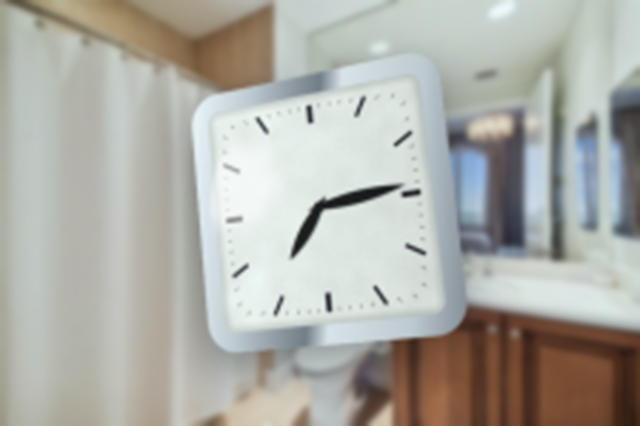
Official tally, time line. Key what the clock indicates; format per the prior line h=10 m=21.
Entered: h=7 m=14
